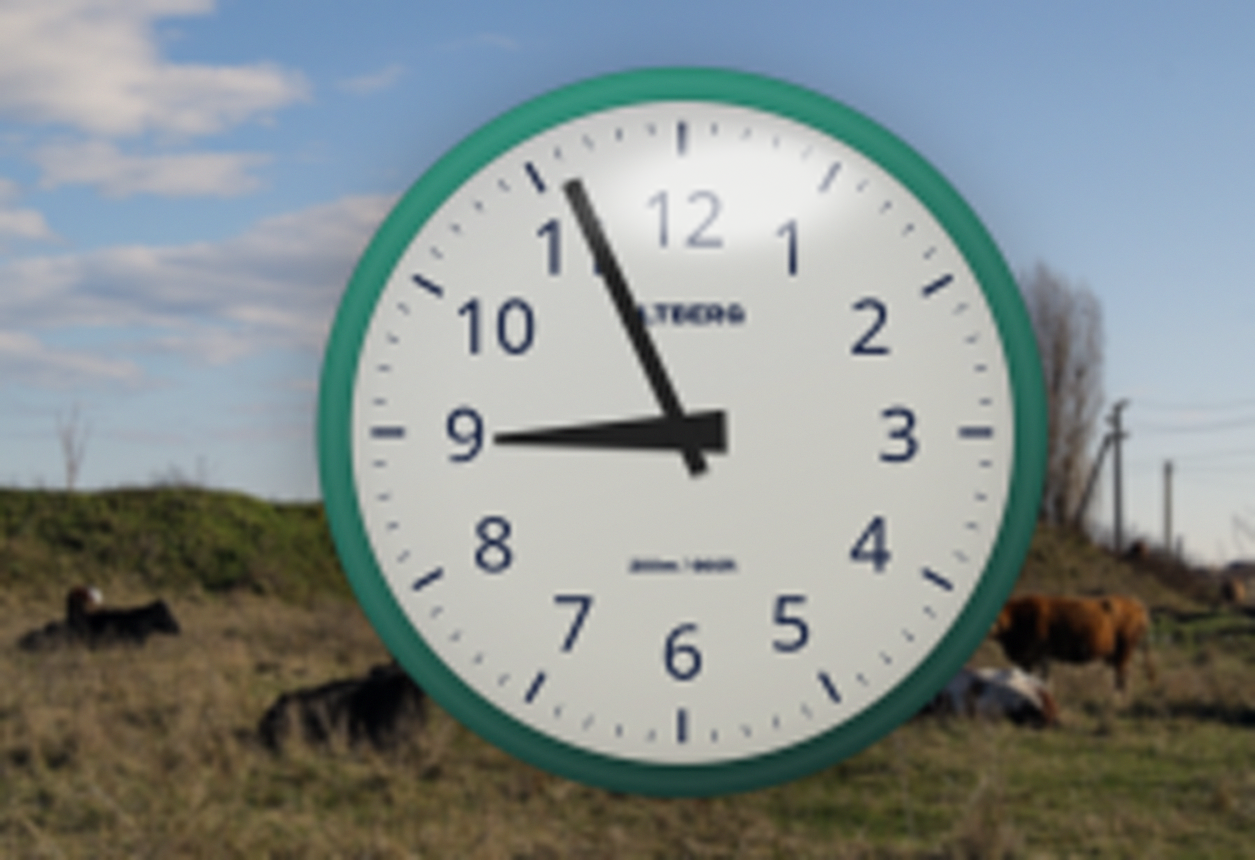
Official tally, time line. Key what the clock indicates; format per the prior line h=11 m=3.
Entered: h=8 m=56
